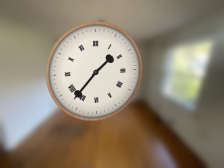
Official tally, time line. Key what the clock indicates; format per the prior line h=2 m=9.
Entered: h=1 m=37
